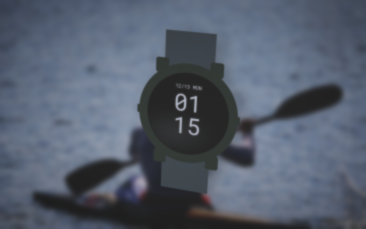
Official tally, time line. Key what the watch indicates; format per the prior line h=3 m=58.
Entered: h=1 m=15
